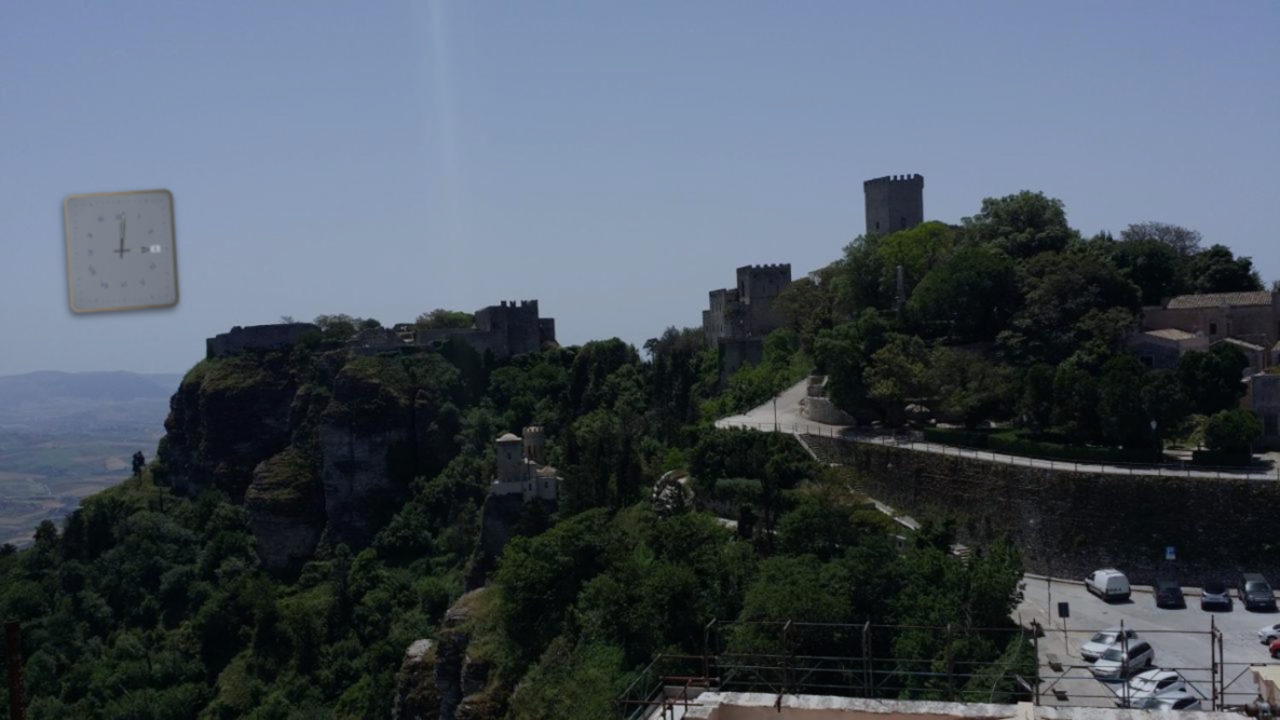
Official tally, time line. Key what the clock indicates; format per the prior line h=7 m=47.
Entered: h=3 m=1
